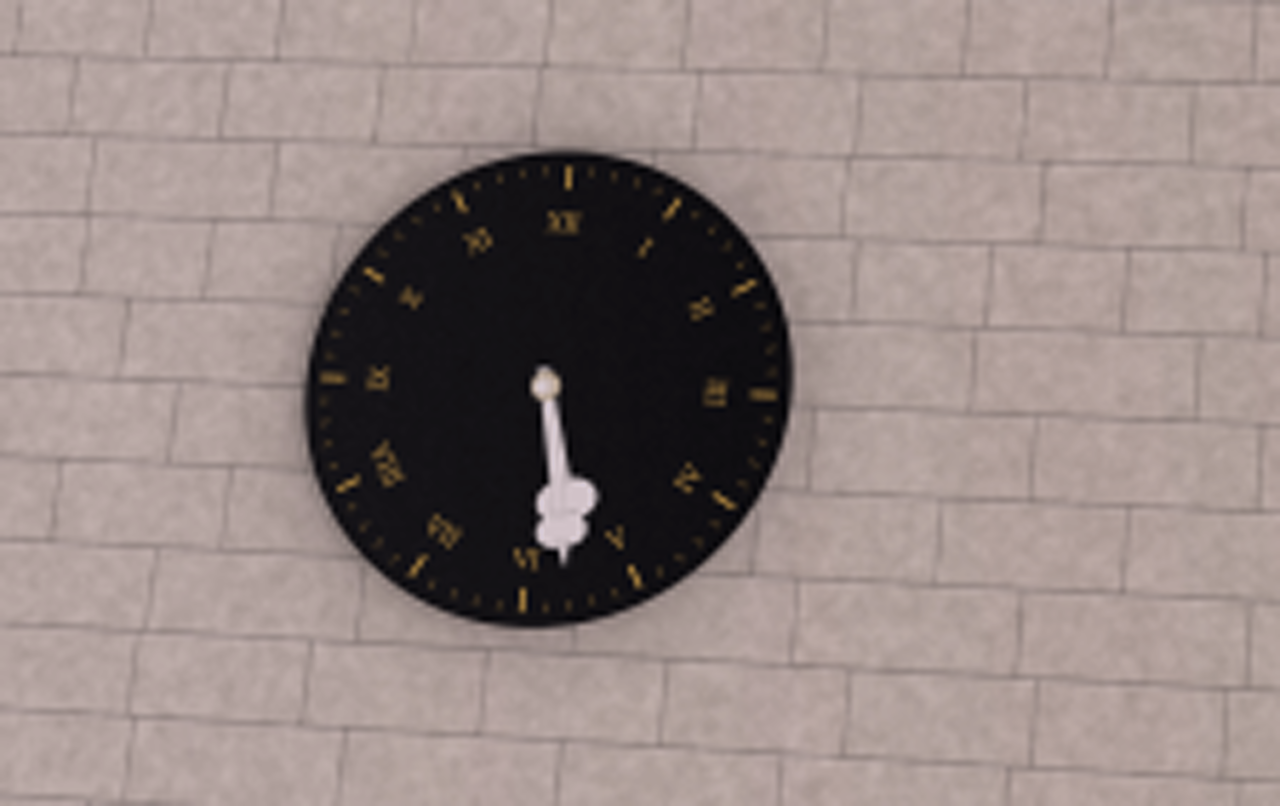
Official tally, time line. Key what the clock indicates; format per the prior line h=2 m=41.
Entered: h=5 m=28
